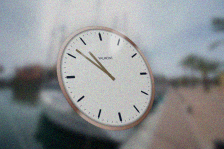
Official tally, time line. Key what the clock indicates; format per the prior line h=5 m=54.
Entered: h=10 m=52
